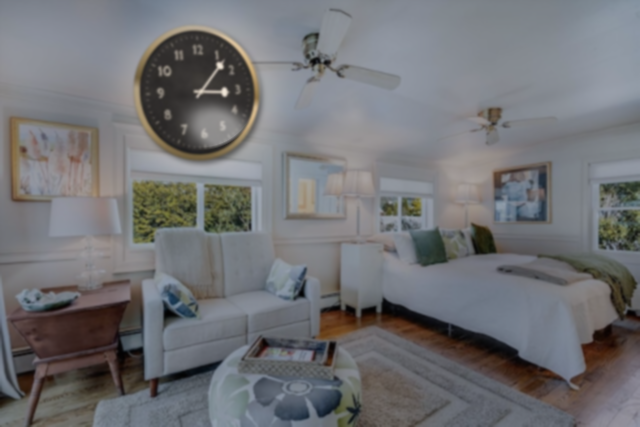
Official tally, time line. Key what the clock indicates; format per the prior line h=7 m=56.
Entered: h=3 m=7
